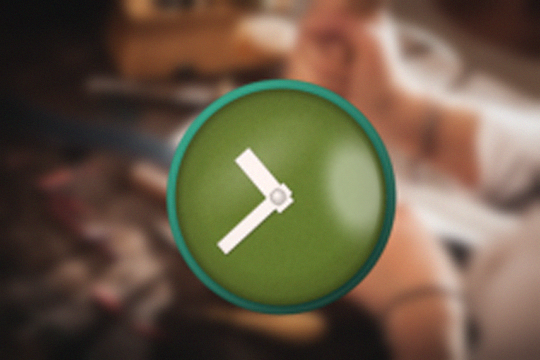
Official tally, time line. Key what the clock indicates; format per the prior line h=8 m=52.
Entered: h=10 m=38
